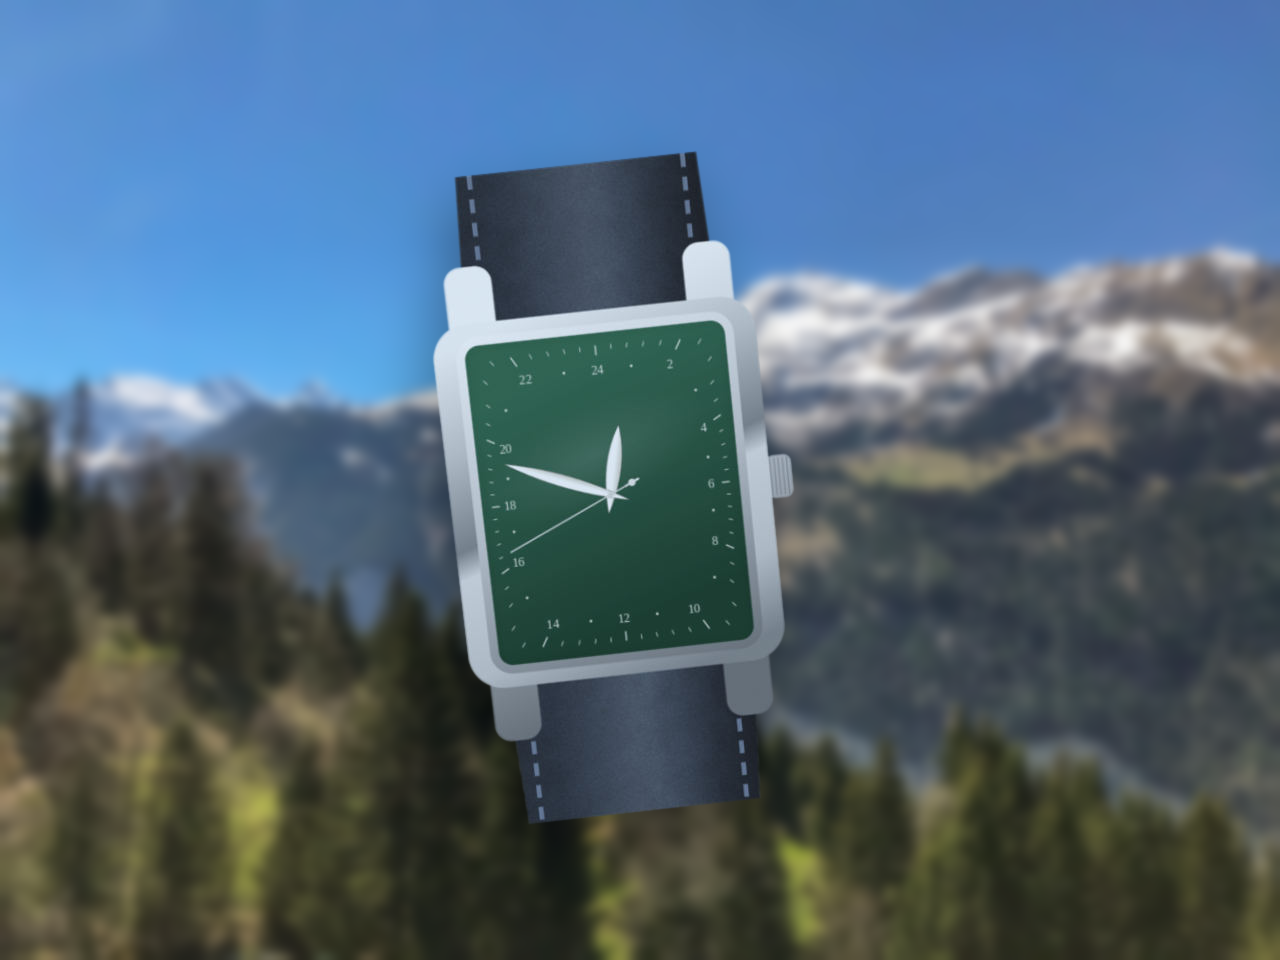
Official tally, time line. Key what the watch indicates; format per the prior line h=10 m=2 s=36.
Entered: h=0 m=48 s=41
